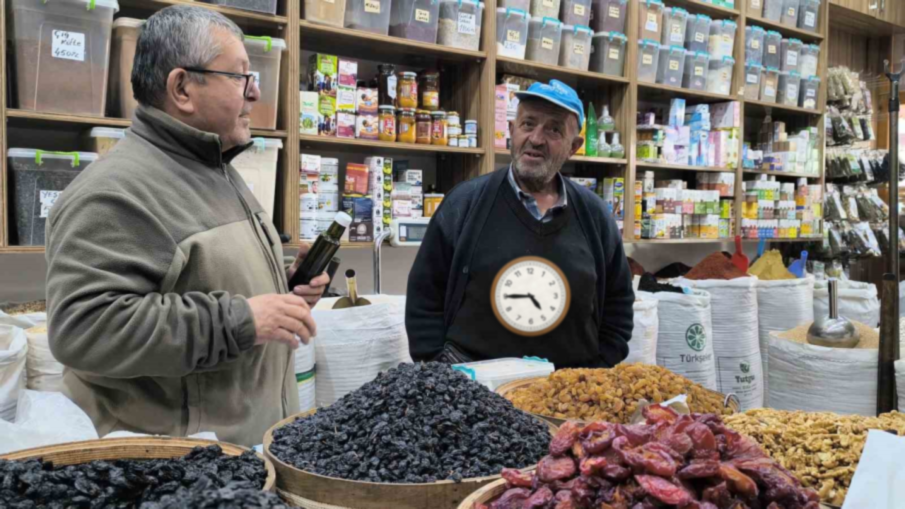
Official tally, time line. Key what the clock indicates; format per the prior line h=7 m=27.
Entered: h=4 m=45
